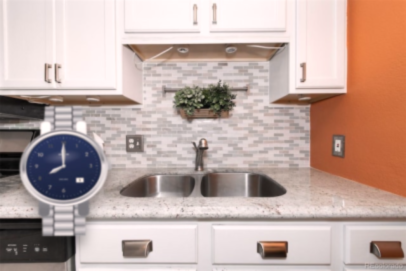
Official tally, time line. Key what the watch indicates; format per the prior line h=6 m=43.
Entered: h=8 m=0
